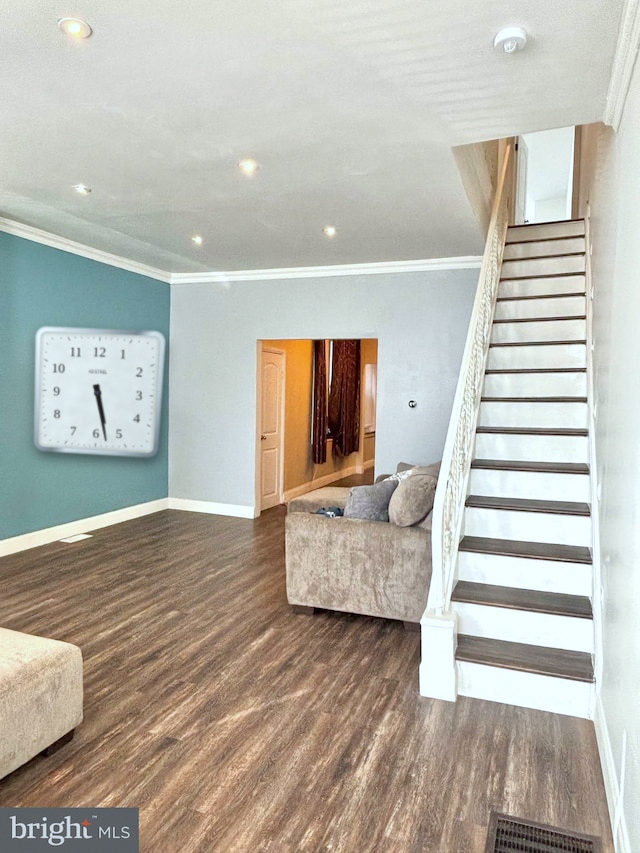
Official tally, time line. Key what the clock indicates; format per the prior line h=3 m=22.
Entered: h=5 m=28
